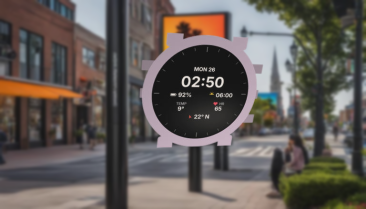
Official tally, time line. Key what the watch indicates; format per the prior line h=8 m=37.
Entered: h=2 m=50
